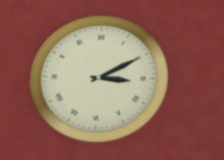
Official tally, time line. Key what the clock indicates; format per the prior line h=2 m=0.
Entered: h=3 m=10
